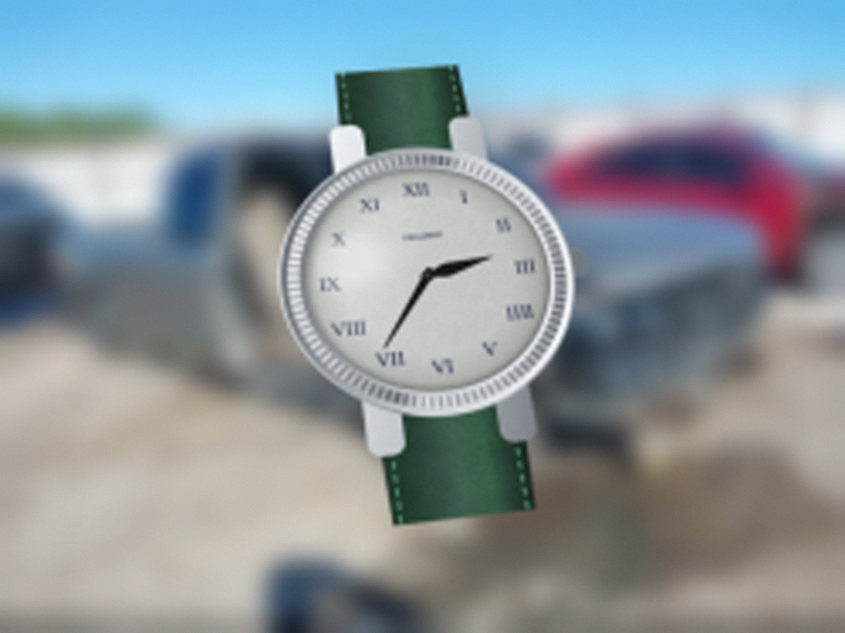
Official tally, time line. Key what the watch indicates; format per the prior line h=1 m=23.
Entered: h=2 m=36
